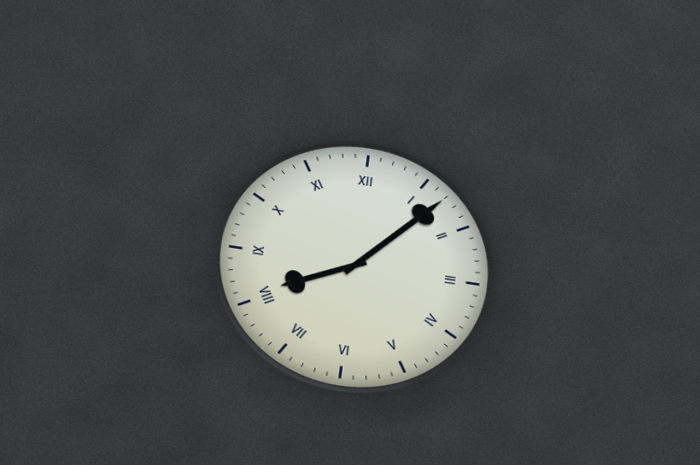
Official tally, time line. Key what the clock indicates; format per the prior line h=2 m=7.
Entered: h=8 m=7
